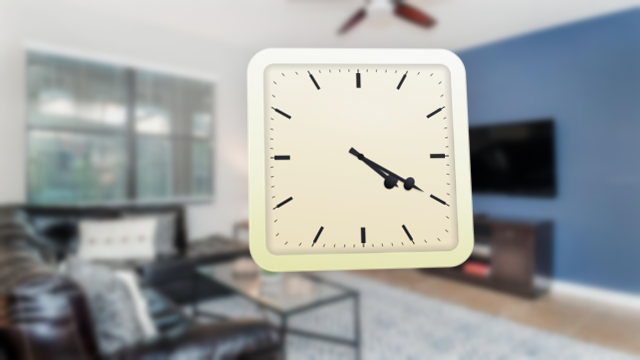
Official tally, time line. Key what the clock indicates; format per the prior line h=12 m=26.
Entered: h=4 m=20
